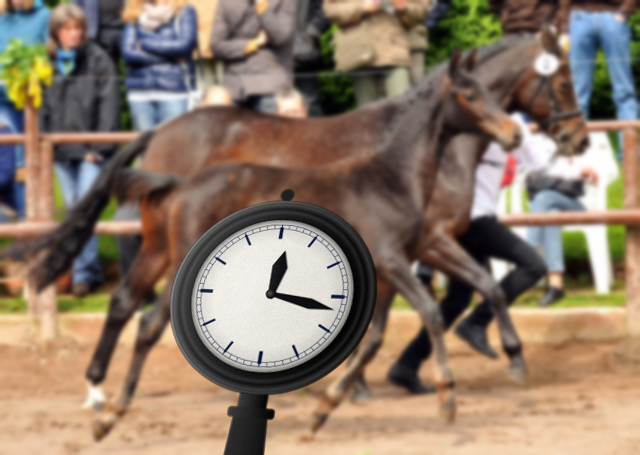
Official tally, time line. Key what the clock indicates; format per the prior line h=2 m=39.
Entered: h=12 m=17
